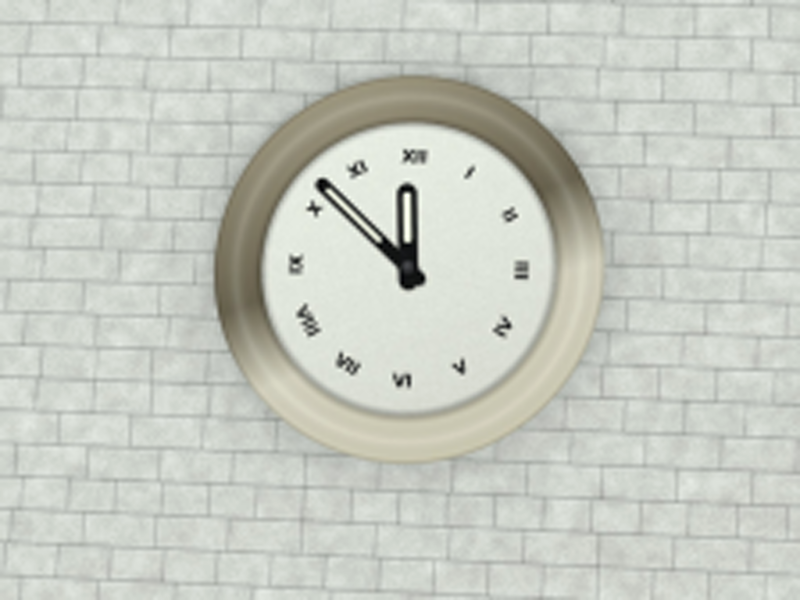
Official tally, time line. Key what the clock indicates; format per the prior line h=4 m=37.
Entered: h=11 m=52
